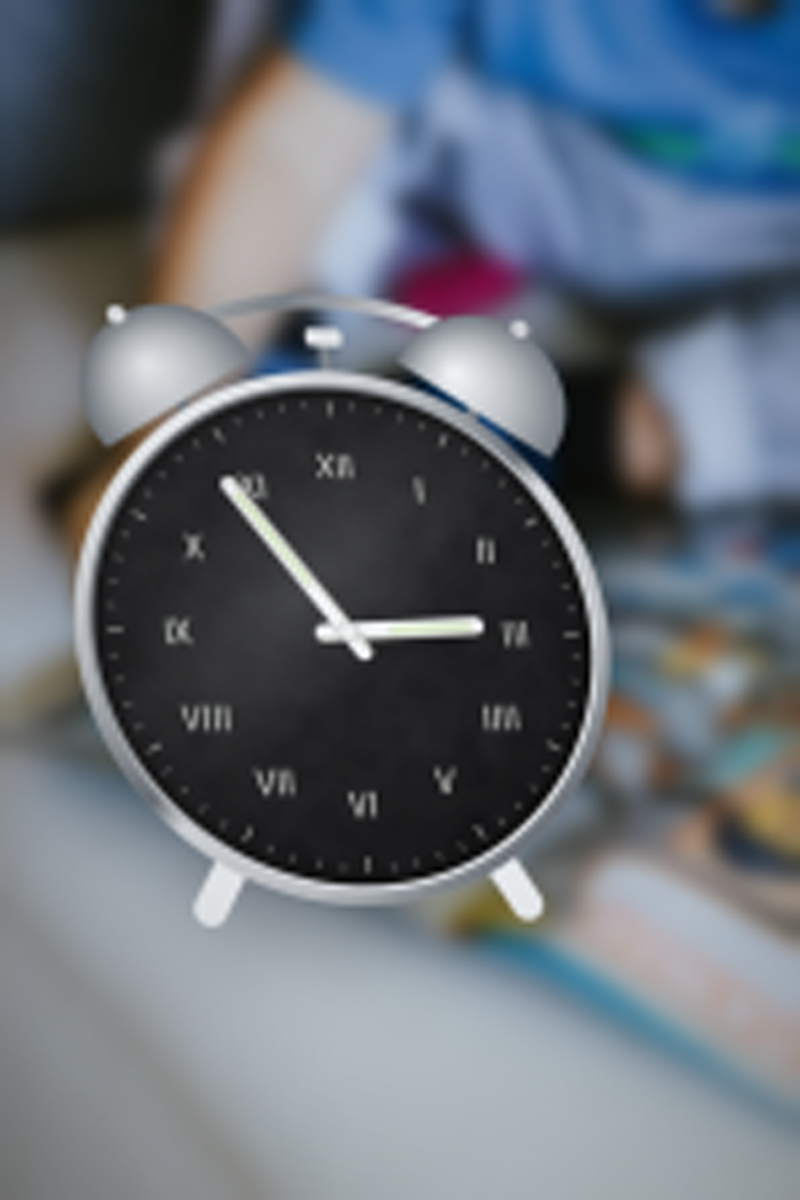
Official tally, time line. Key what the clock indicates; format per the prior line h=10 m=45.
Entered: h=2 m=54
